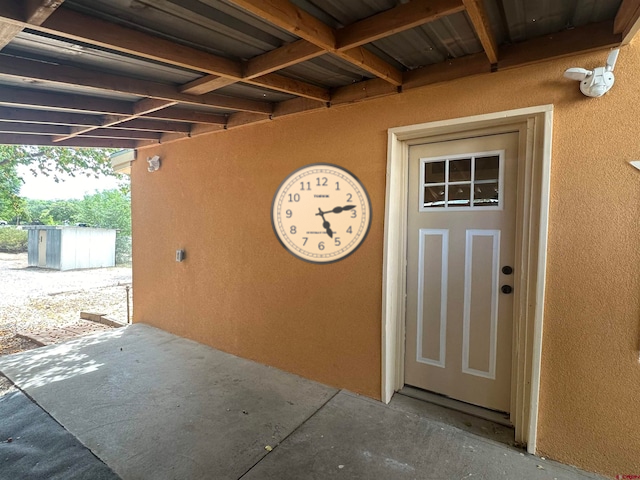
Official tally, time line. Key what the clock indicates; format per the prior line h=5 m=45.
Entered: h=5 m=13
